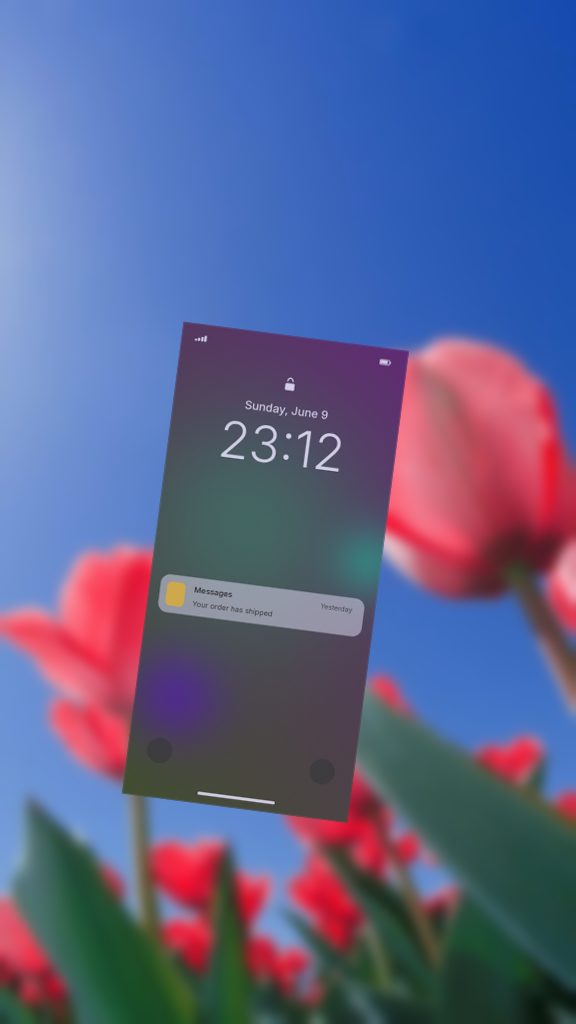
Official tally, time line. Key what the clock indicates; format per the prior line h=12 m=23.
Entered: h=23 m=12
